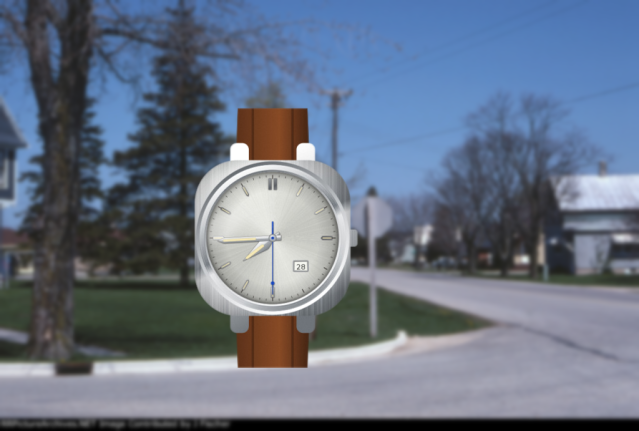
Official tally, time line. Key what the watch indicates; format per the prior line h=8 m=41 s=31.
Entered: h=7 m=44 s=30
